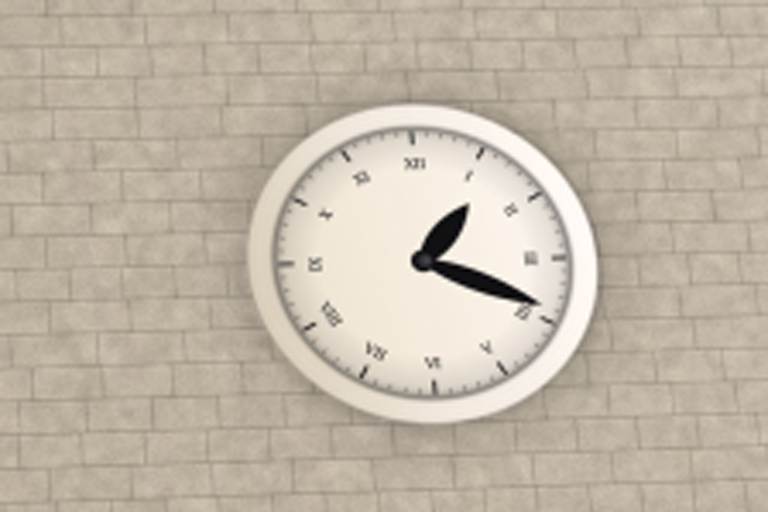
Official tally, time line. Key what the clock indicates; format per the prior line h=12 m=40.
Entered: h=1 m=19
